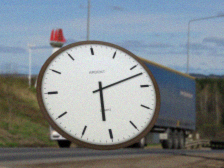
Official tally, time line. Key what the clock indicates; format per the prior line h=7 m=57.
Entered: h=6 m=12
